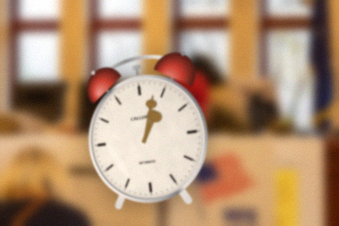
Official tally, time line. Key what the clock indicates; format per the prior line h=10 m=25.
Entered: h=1 m=3
